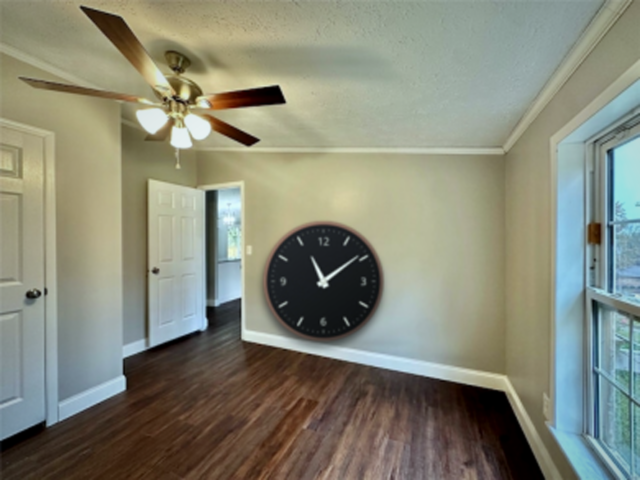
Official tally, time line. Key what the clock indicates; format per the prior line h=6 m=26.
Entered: h=11 m=9
